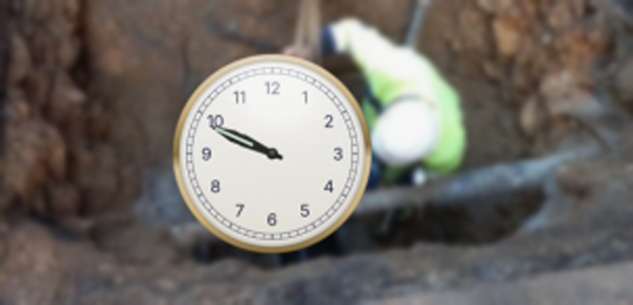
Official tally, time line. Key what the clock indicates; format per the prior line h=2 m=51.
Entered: h=9 m=49
